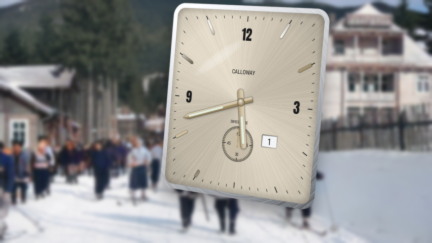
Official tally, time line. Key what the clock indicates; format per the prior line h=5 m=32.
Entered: h=5 m=42
